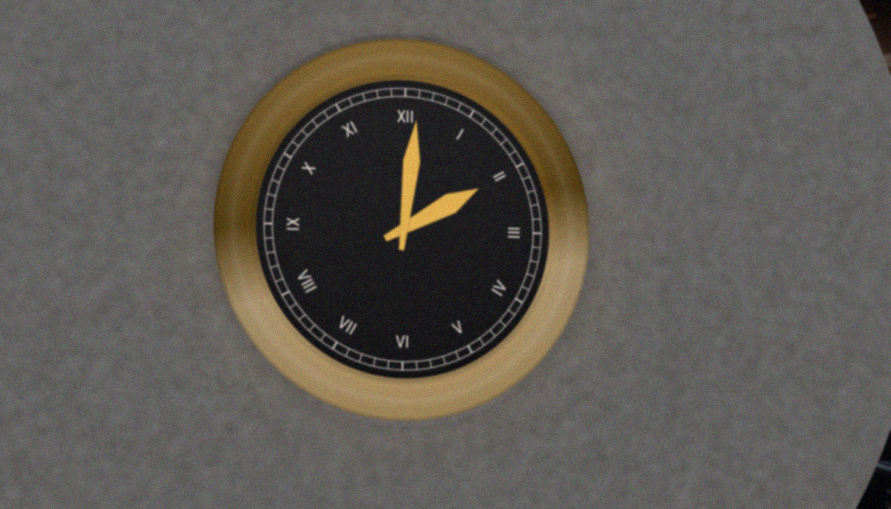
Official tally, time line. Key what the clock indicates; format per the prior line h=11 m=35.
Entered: h=2 m=1
